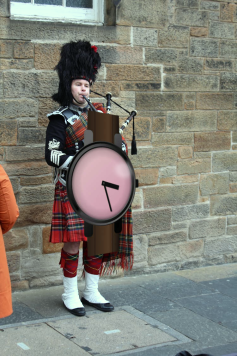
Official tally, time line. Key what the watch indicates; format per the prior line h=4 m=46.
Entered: h=3 m=27
